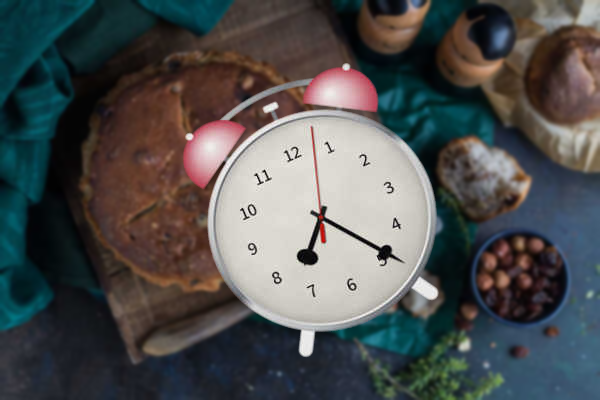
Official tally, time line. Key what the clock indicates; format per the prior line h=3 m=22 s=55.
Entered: h=7 m=24 s=3
